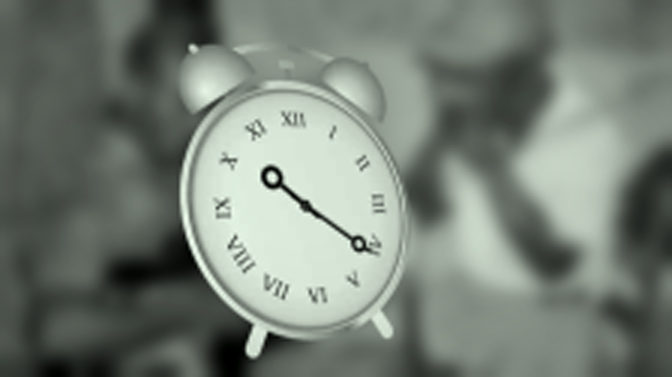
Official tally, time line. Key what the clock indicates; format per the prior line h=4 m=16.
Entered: h=10 m=21
